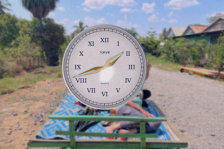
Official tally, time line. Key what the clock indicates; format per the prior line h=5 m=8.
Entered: h=1 m=42
